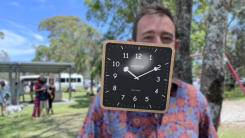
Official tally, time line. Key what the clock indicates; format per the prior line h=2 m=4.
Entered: h=10 m=10
